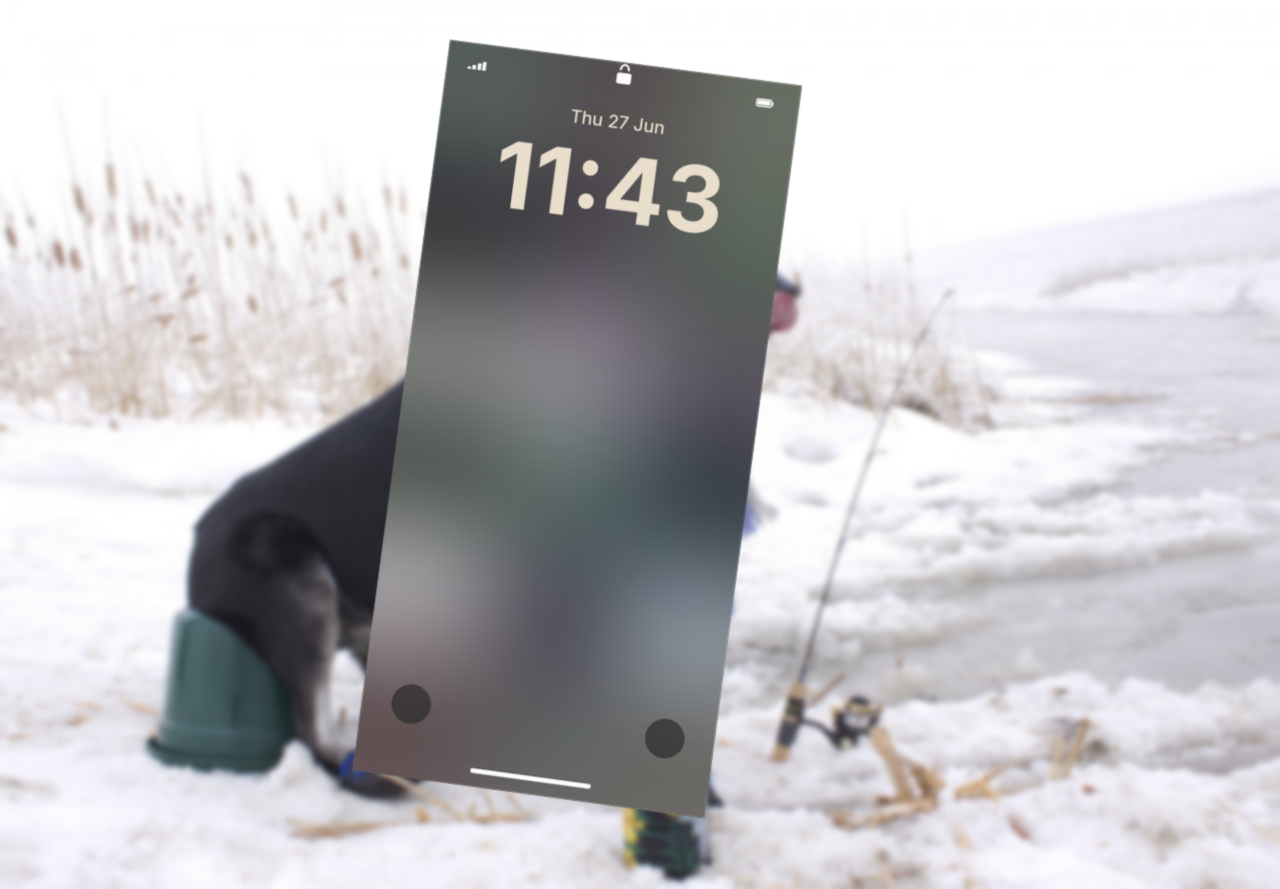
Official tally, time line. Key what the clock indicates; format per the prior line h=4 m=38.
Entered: h=11 m=43
